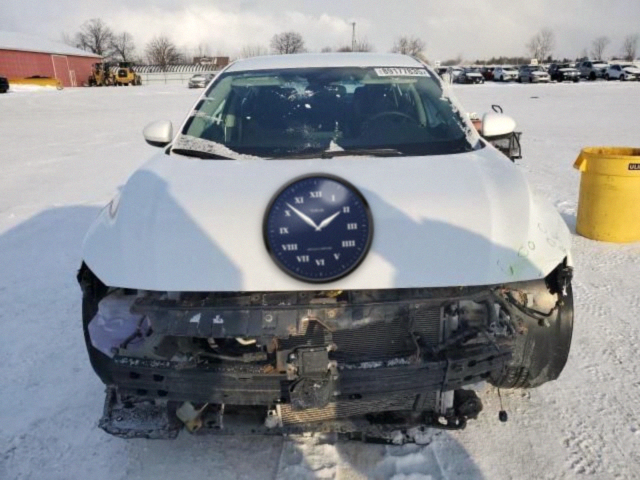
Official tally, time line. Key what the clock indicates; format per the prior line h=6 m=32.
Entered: h=1 m=52
